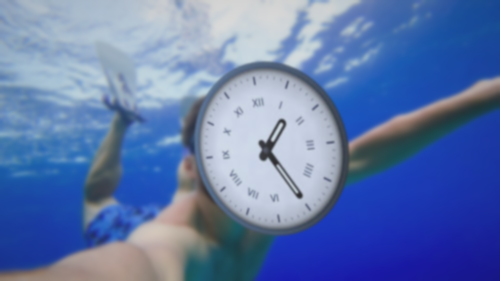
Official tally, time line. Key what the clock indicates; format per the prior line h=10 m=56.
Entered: h=1 m=25
